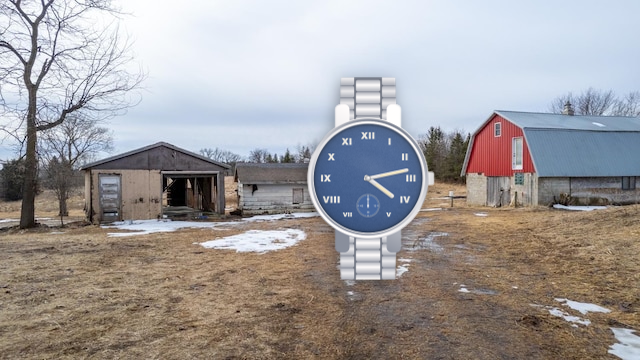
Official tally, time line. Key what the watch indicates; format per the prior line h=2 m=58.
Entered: h=4 m=13
